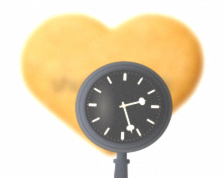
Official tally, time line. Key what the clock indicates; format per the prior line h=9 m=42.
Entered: h=2 m=27
